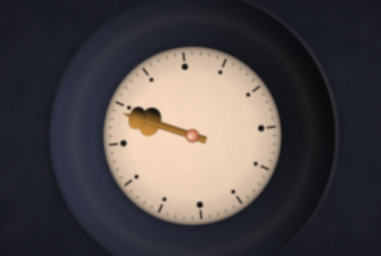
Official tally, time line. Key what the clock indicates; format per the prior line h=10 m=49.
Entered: h=9 m=49
